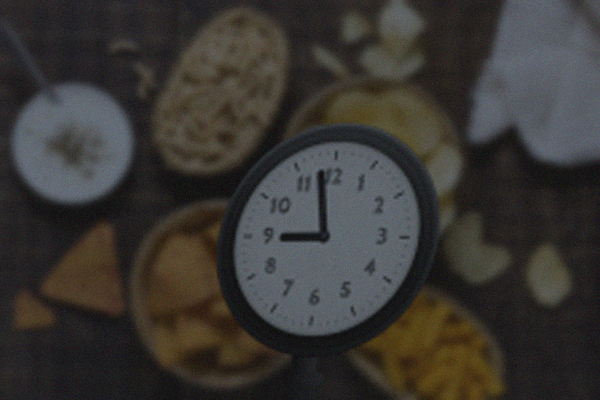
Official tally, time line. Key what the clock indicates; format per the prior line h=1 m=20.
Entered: h=8 m=58
